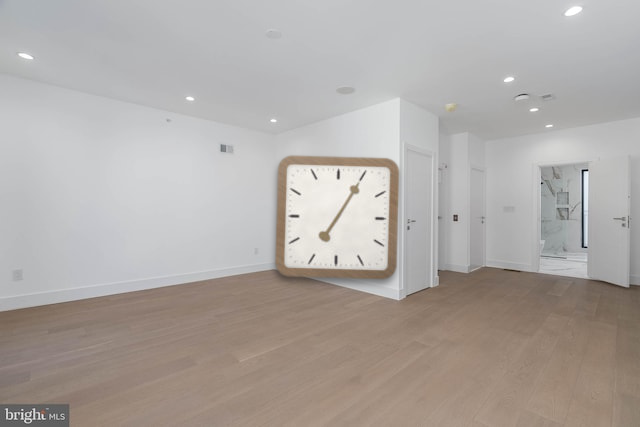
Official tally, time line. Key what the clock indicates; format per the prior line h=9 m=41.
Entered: h=7 m=5
